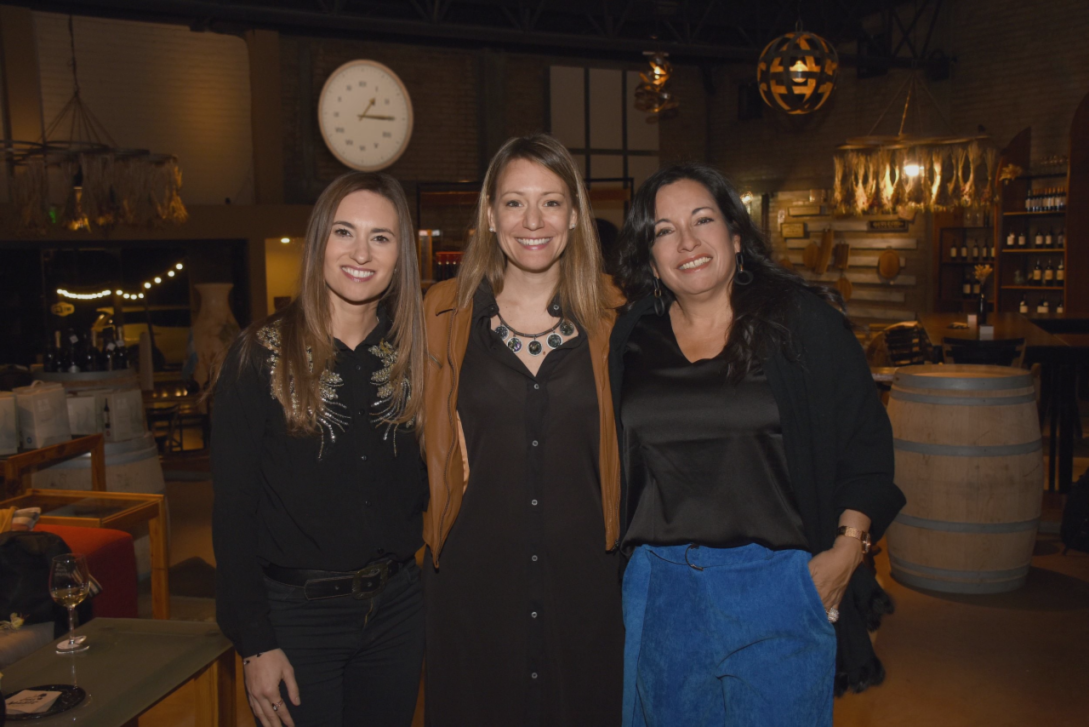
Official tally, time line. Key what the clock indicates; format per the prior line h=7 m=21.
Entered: h=1 m=15
